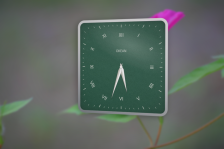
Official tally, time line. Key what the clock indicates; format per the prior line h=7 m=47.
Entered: h=5 m=33
